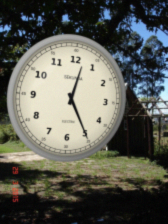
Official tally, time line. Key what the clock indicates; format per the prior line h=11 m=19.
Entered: h=12 m=25
